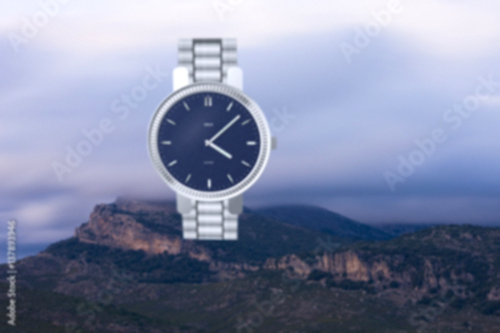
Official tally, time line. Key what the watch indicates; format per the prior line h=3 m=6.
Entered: h=4 m=8
